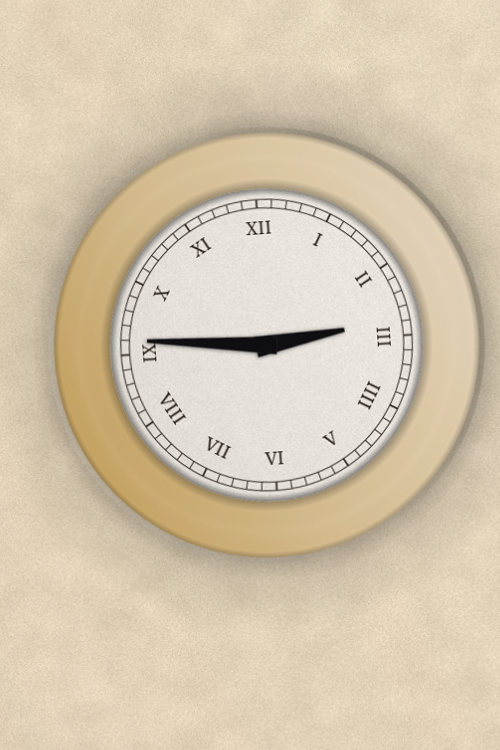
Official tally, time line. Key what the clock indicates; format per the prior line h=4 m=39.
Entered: h=2 m=46
